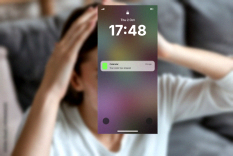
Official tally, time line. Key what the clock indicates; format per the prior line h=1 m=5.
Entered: h=17 m=48
